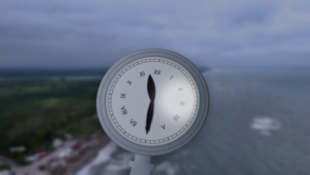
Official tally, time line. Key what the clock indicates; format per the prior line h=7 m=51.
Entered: h=11 m=30
